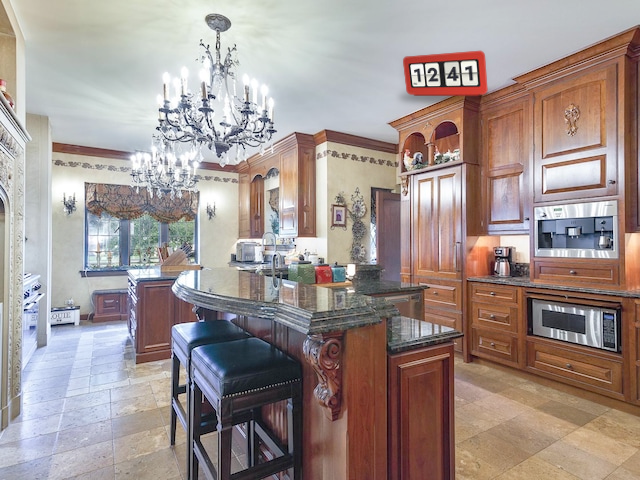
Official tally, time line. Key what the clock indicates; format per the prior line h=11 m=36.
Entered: h=12 m=41
